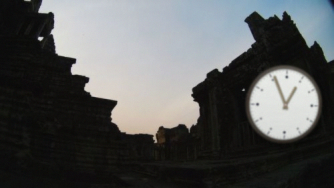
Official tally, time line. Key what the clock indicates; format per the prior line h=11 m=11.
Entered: h=12 m=56
